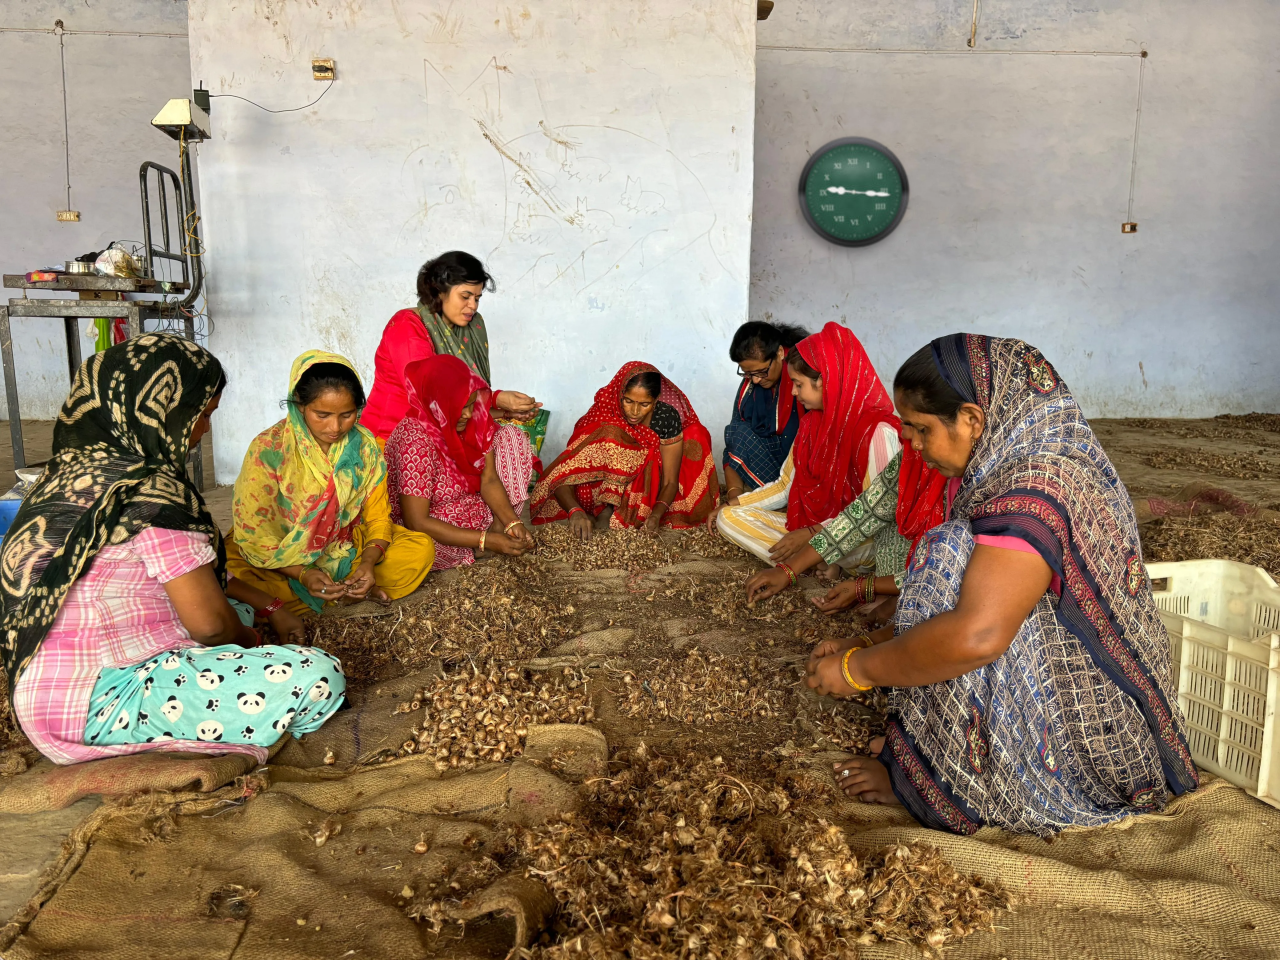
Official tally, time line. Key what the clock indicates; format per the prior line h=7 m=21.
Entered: h=9 m=16
